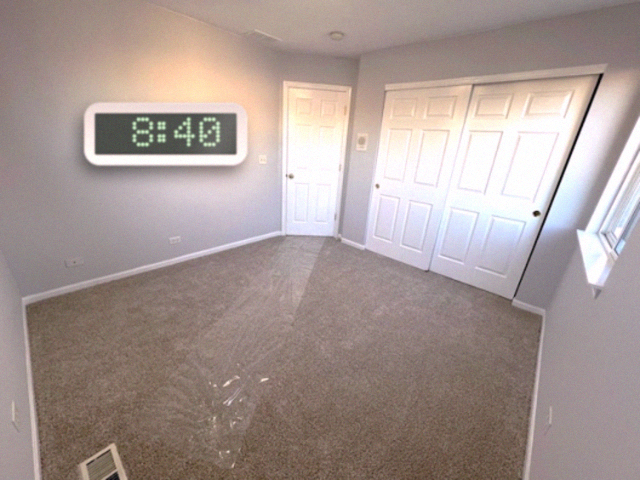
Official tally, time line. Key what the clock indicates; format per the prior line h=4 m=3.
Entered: h=8 m=40
